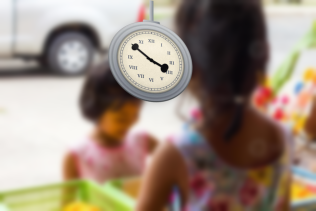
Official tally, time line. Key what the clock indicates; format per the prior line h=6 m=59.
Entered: h=3 m=51
